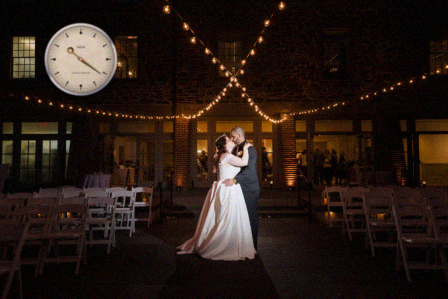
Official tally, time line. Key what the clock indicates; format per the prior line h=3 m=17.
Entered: h=10 m=21
